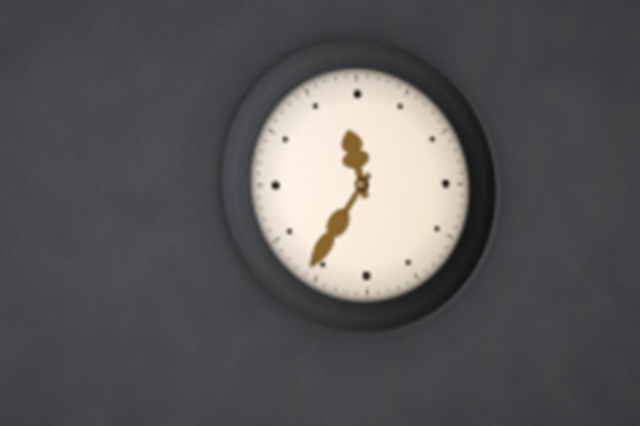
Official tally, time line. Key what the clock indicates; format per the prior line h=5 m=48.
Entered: h=11 m=36
